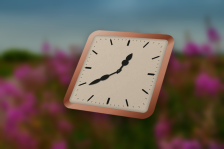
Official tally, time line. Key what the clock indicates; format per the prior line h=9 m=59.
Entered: h=12 m=39
